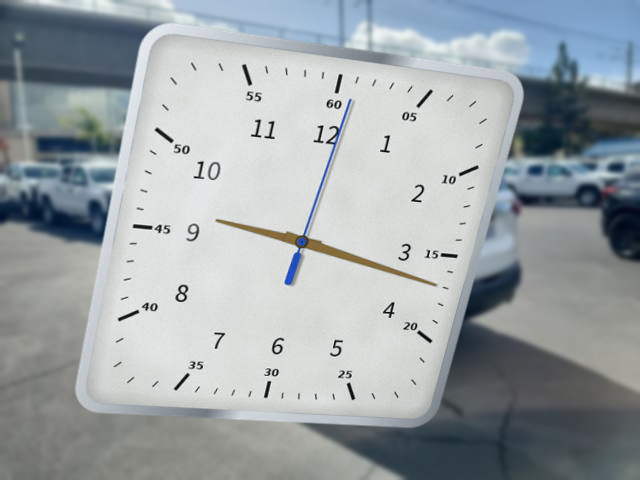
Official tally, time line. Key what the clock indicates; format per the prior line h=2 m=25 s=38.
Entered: h=9 m=17 s=1
